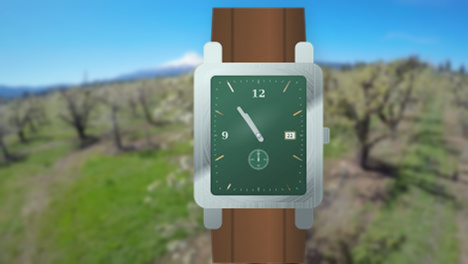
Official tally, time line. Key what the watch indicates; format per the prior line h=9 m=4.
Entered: h=10 m=54
